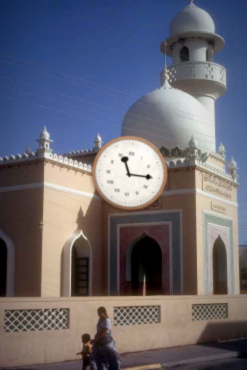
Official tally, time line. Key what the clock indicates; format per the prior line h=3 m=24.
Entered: h=11 m=15
